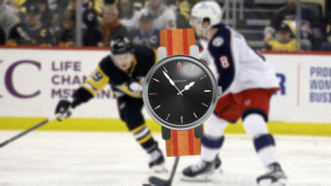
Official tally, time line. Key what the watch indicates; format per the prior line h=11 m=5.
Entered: h=1 m=54
